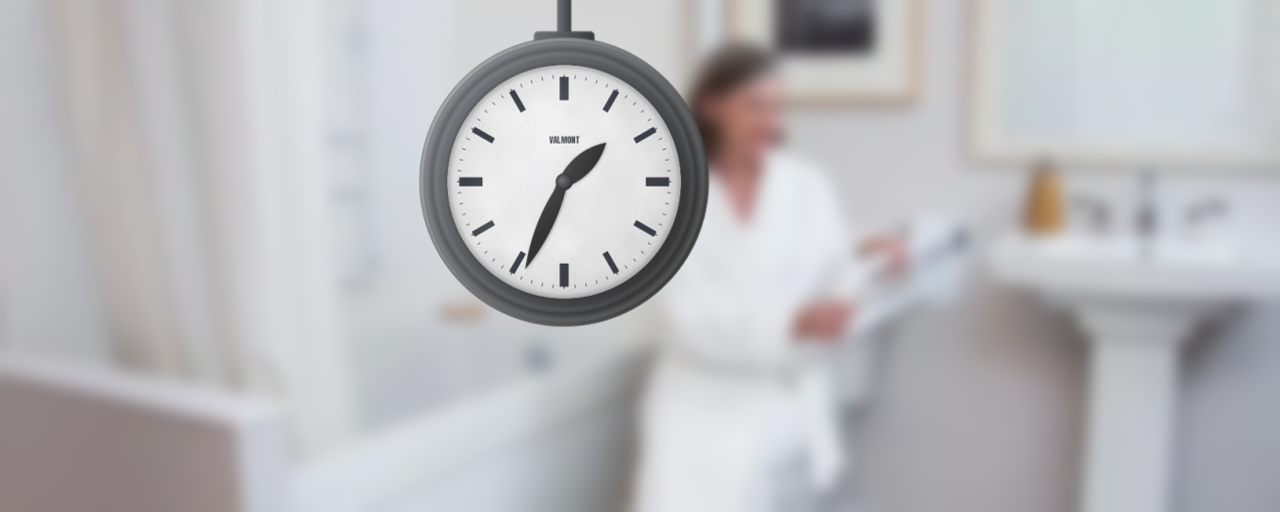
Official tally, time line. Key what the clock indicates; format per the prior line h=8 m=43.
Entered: h=1 m=34
